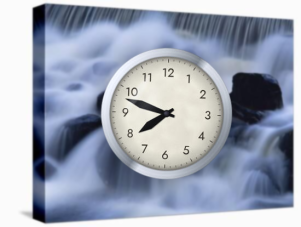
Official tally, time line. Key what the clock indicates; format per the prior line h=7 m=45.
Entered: h=7 m=48
